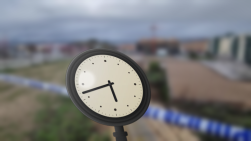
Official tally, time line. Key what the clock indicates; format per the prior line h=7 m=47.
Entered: h=5 m=42
